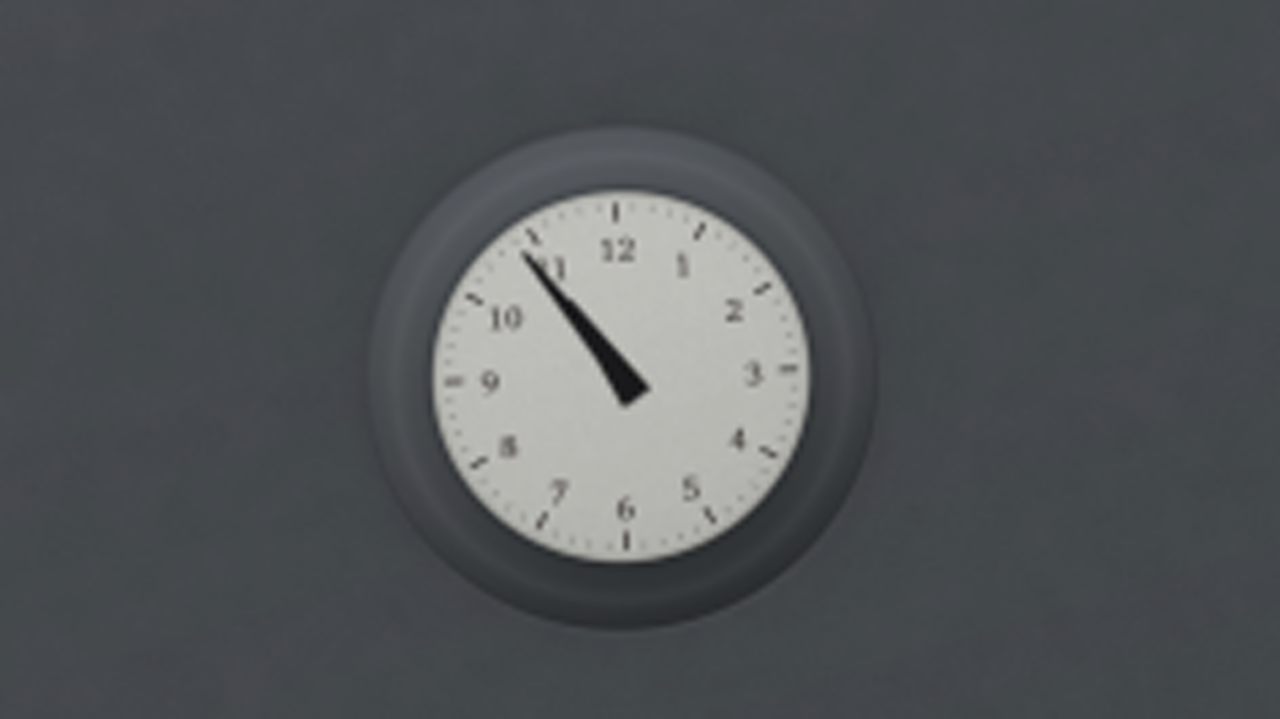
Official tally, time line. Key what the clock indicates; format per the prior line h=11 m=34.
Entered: h=10 m=54
